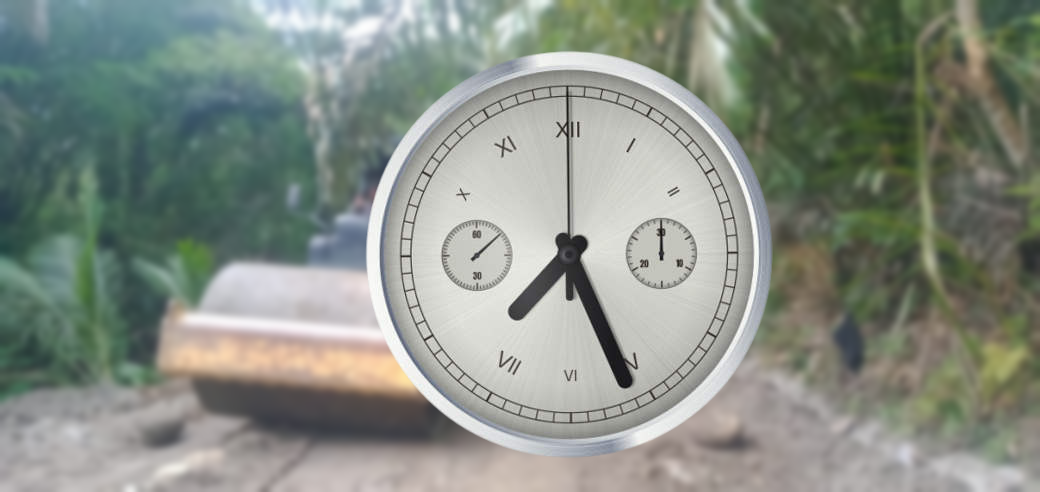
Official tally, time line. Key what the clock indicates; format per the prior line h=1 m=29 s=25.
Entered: h=7 m=26 s=8
